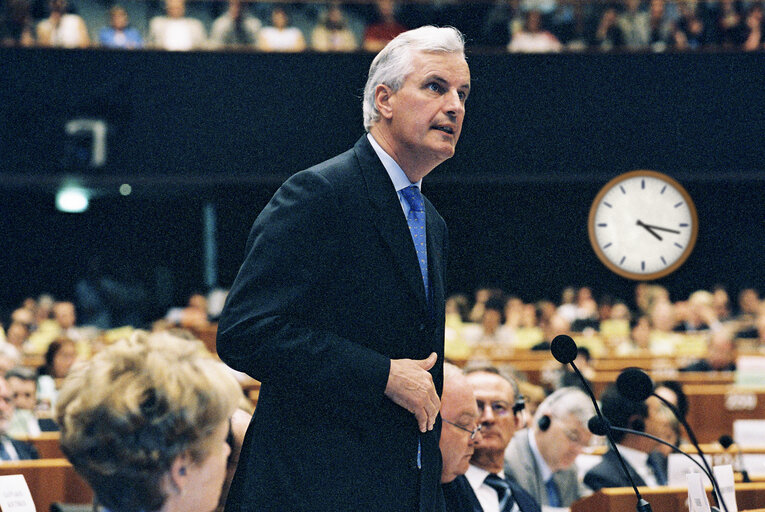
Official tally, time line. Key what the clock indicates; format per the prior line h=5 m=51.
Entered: h=4 m=17
